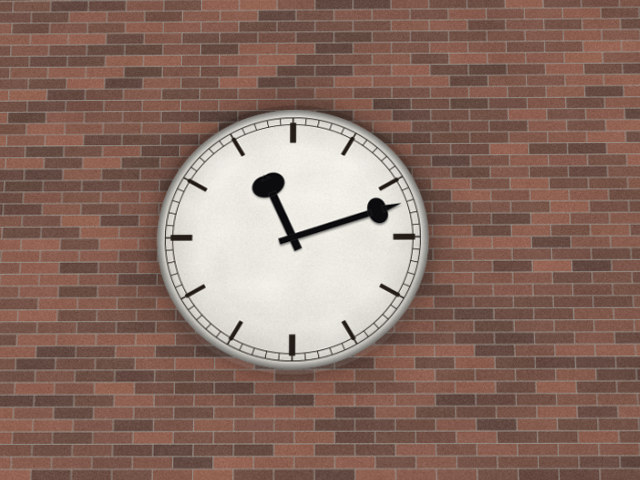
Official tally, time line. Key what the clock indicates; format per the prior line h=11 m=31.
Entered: h=11 m=12
